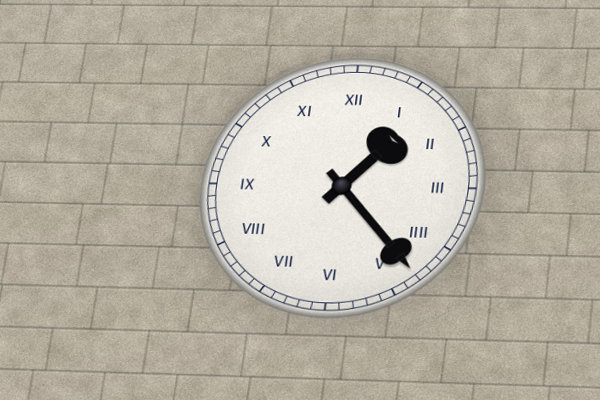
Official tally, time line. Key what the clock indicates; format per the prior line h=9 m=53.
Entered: h=1 m=23
